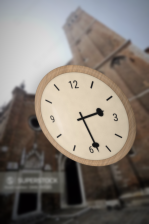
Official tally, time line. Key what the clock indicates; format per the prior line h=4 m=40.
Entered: h=2 m=28
